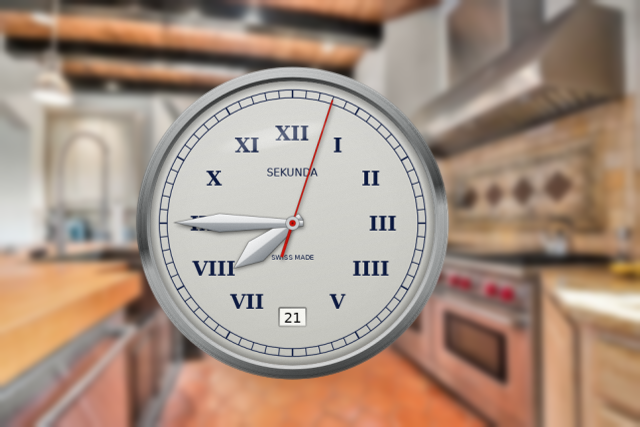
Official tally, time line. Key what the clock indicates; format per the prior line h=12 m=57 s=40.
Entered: h=7 m=45 s=3
